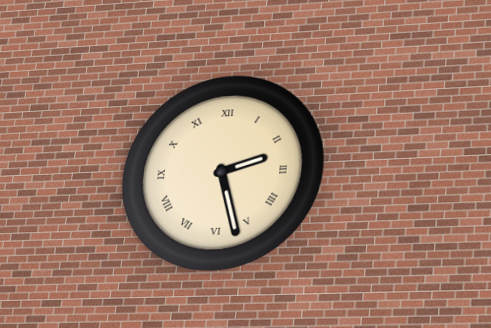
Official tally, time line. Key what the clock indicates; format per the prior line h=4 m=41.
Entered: h=2 m=27
